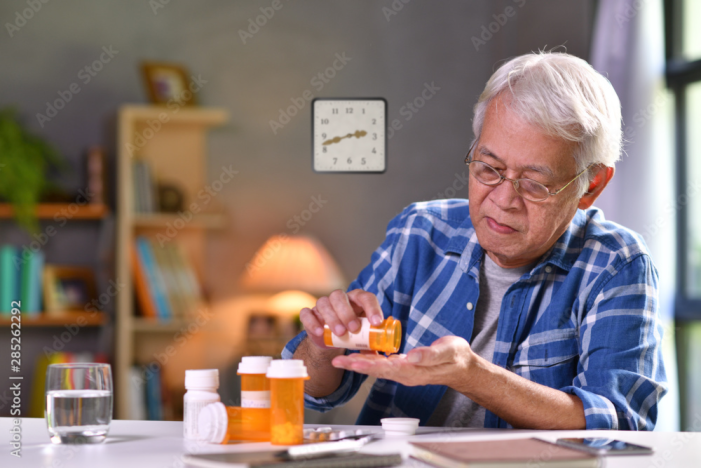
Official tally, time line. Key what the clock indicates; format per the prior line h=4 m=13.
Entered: h=2 m=42
